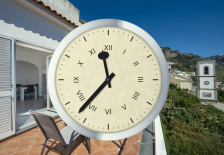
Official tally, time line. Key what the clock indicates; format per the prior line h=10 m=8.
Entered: h=11 m=37
